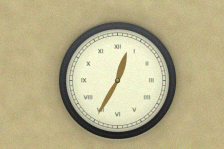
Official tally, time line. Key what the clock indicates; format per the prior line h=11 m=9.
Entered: h=12 m=35
